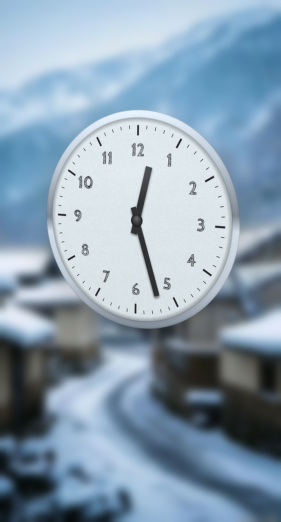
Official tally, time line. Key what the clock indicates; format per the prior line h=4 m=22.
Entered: h=12 m=27
